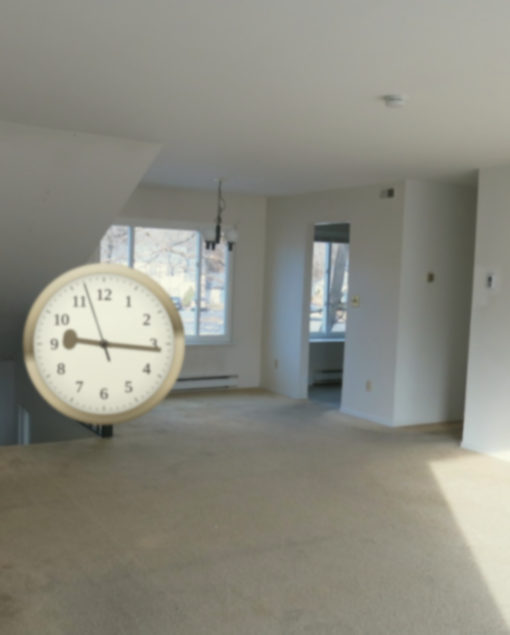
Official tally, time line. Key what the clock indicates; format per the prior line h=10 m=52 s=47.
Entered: h=9 m=15 s=57
